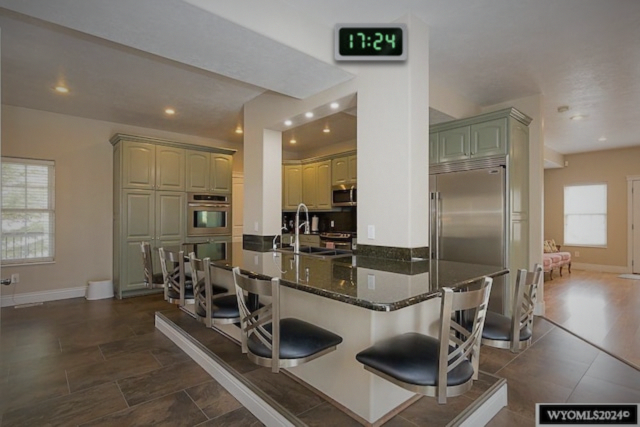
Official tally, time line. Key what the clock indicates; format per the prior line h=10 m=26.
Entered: h=17 m=24
